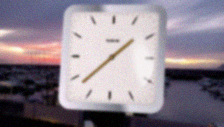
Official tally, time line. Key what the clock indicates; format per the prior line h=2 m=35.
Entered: h=1 m=38
